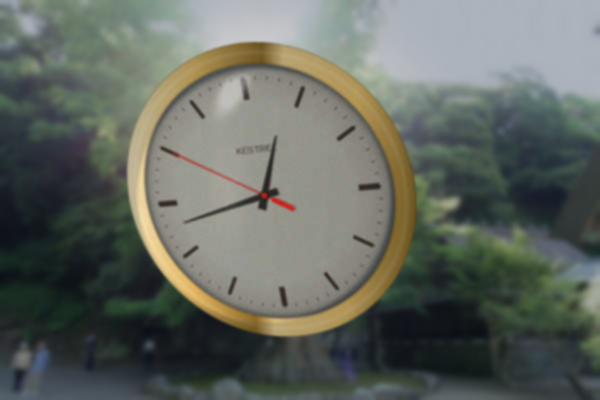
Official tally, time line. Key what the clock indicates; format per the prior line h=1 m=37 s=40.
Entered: h=12 m=42 s=50
